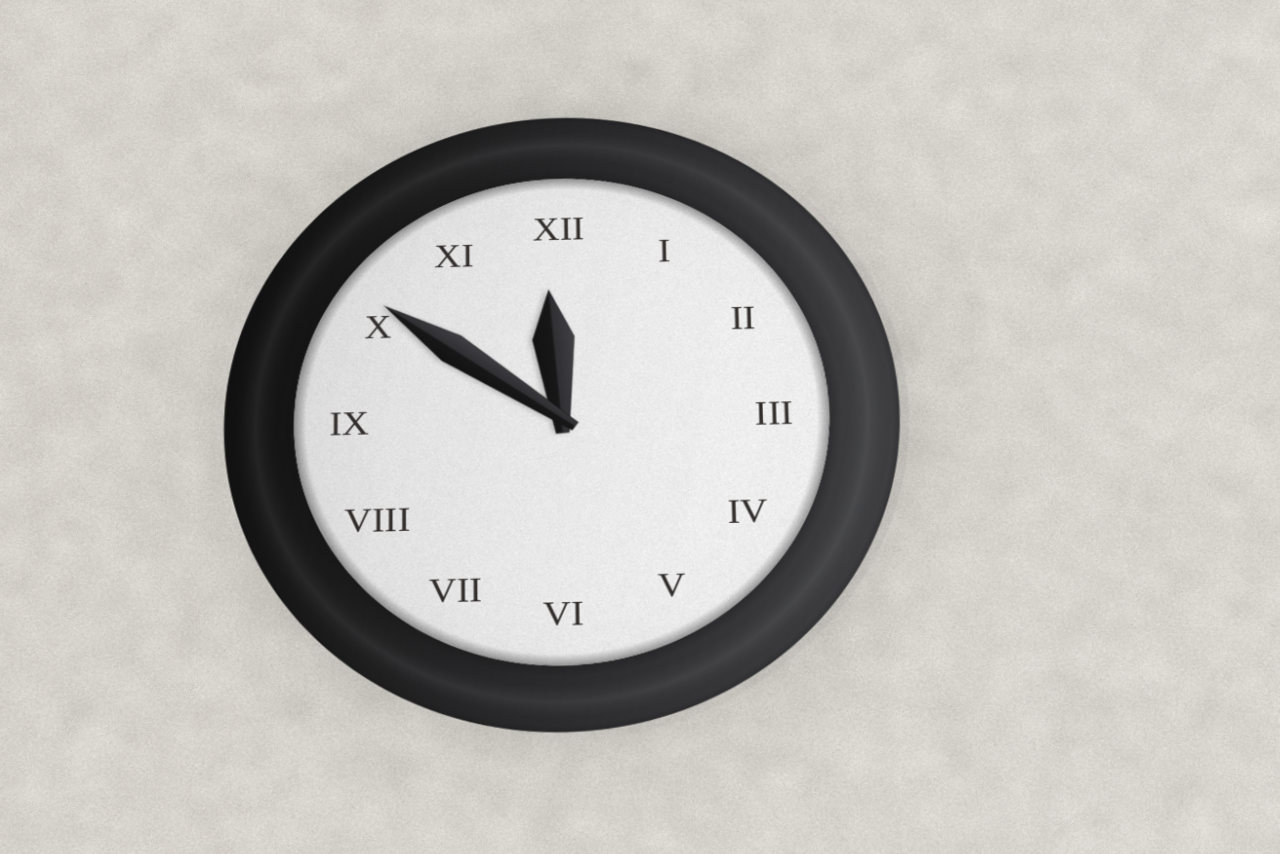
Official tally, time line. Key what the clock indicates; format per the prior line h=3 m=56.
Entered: h=11 m=51
